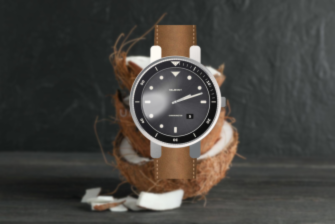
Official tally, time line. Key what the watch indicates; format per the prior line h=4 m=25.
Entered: h=2 m=12
